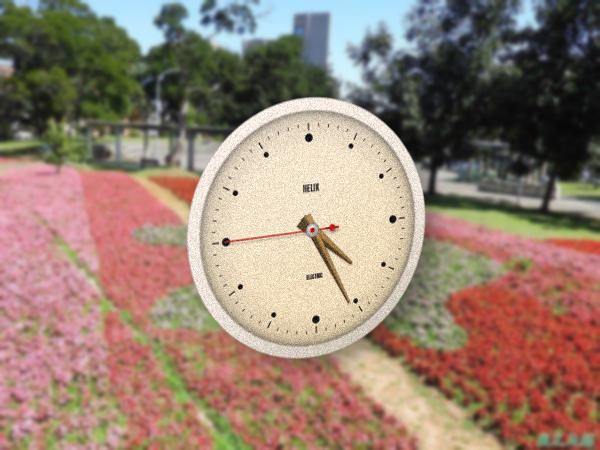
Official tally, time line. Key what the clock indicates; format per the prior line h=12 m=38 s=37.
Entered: h=4 m=25 s=45
